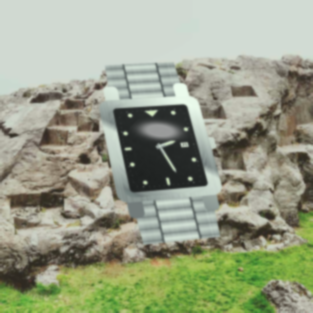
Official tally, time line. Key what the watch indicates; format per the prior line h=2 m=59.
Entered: h=2 m=27
